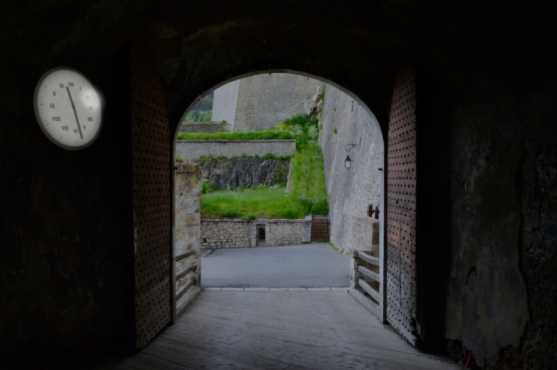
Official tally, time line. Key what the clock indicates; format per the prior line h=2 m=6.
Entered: h=11 m=28
